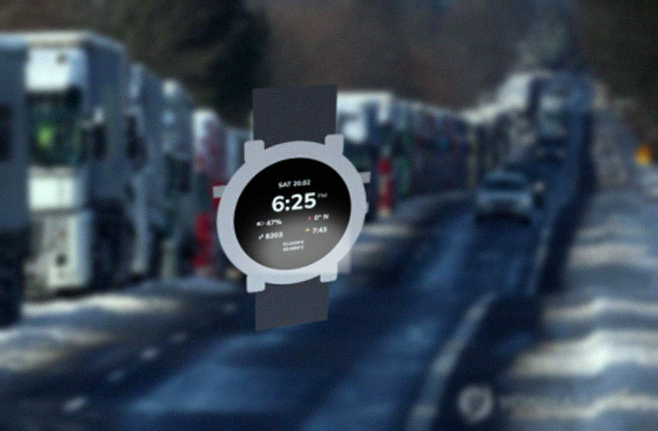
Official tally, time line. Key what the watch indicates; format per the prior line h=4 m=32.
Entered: h=6 m=25
